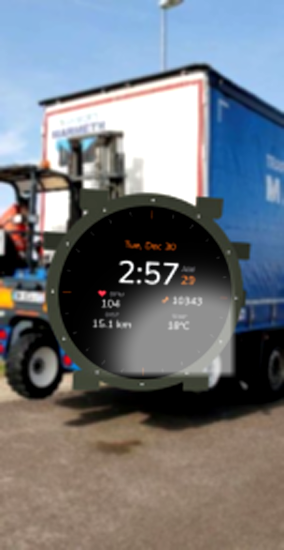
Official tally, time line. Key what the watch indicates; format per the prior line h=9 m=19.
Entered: h=2 m=57
